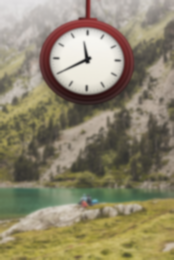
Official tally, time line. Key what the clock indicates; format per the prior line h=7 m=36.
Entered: h=11 m=40
